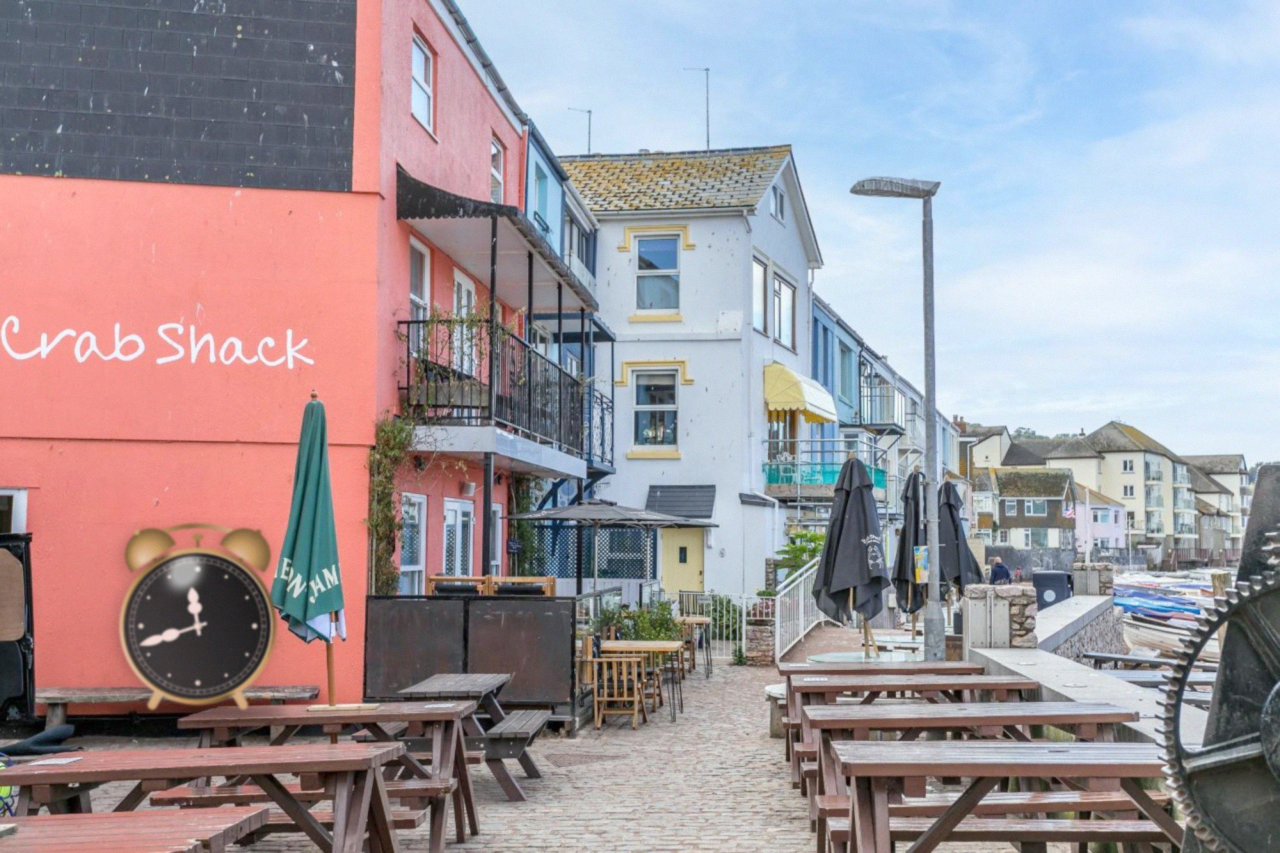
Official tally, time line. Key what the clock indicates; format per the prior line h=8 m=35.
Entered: h=11 m=42
